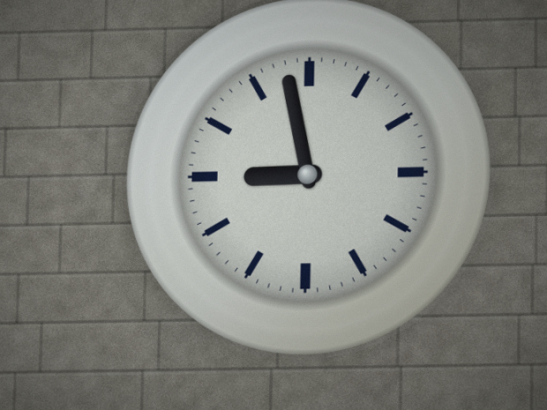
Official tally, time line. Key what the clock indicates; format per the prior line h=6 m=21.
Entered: h=8 m=58
